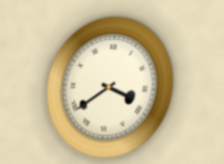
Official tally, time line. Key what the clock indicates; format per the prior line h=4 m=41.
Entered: h=3 m=39
